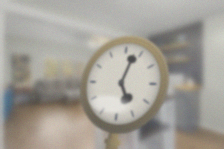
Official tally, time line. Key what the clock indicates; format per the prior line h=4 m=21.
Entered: h=5 m=3
